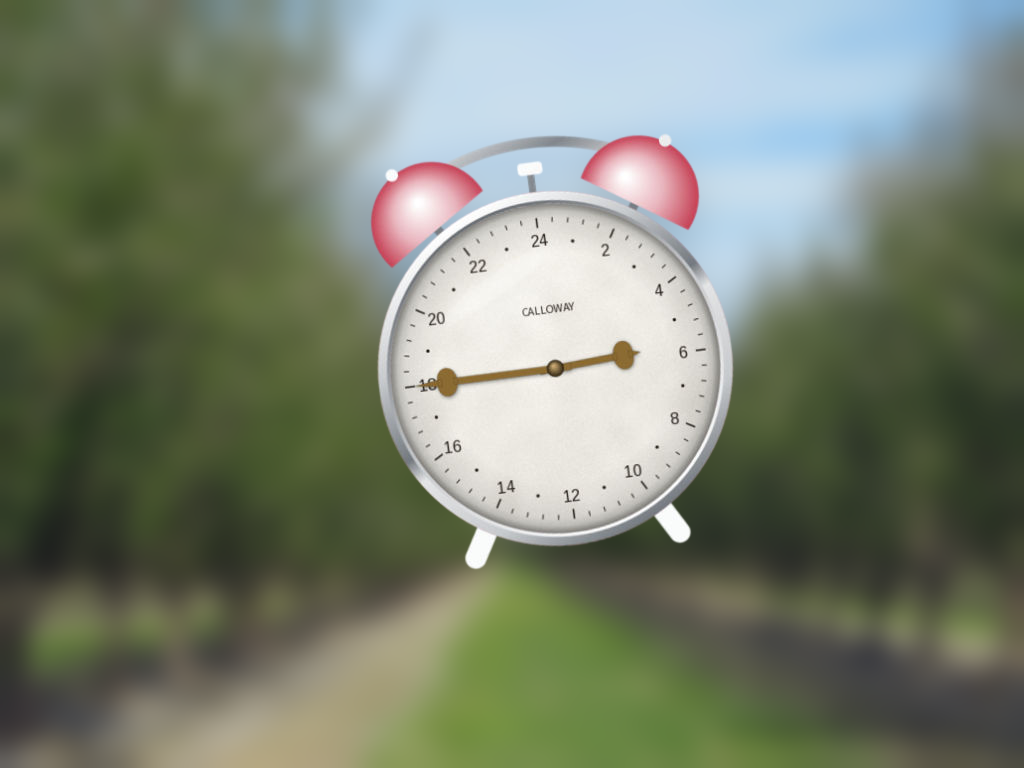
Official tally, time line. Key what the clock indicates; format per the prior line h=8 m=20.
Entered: h=5 m=45
